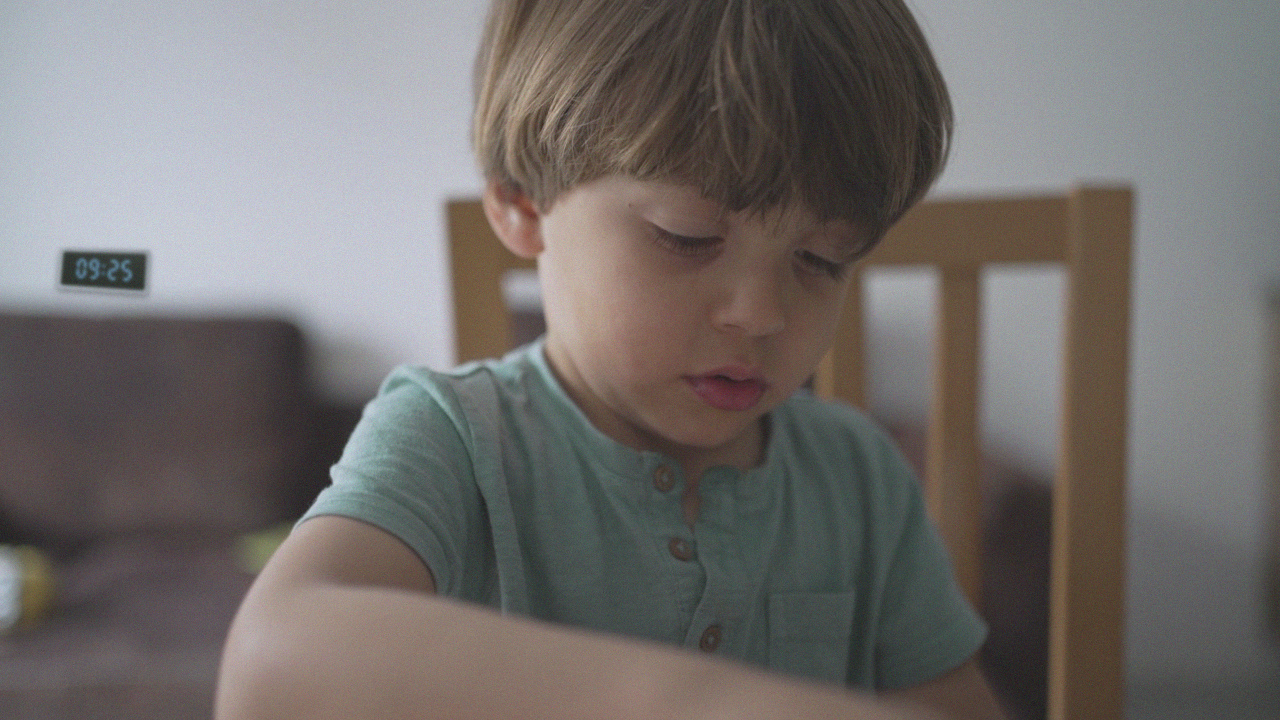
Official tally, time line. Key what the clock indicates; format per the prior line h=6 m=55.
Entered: h=9 m=25
